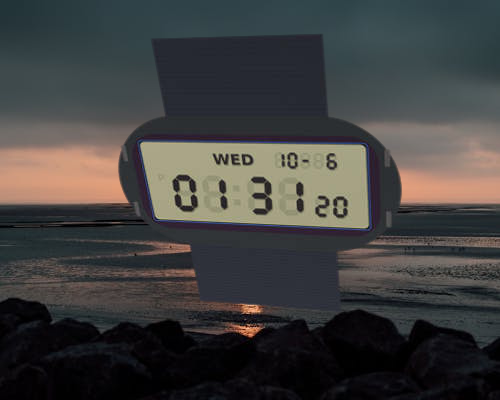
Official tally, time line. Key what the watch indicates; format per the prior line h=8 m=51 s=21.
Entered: h=1 m=31 s=20
